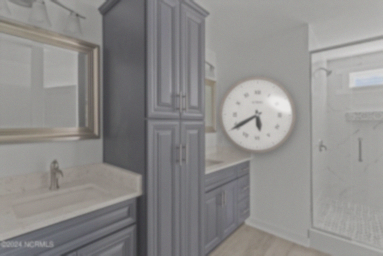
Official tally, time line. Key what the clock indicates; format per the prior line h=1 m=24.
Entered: h=5 m=40
